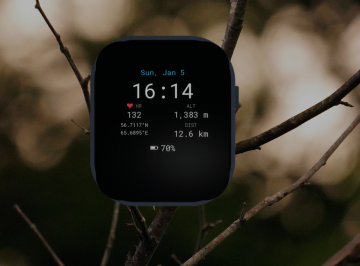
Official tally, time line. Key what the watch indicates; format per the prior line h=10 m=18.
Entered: h=16 m=14
